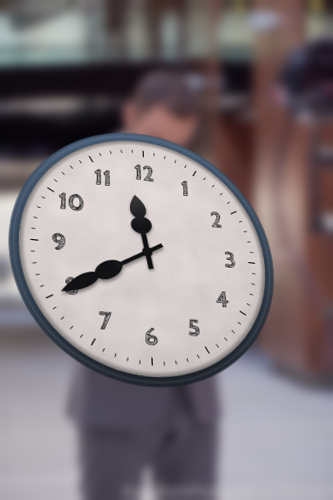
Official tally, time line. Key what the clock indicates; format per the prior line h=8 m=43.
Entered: h=11 m=40
